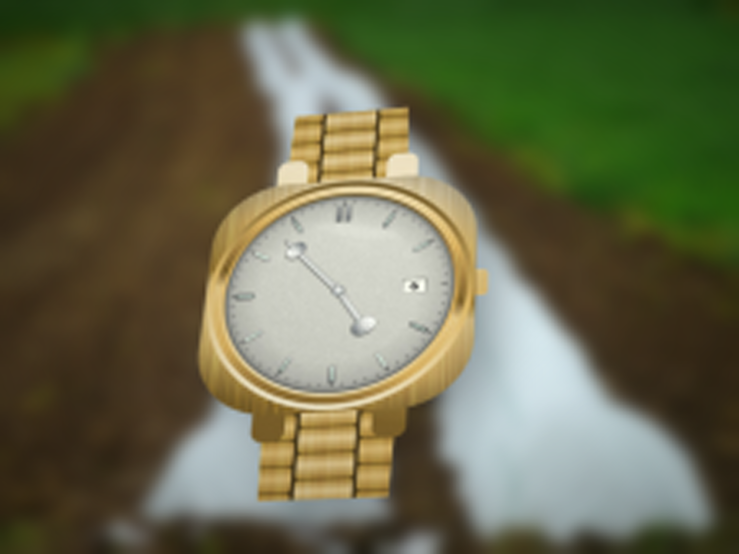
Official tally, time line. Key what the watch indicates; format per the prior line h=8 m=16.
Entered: h=4 m=53
